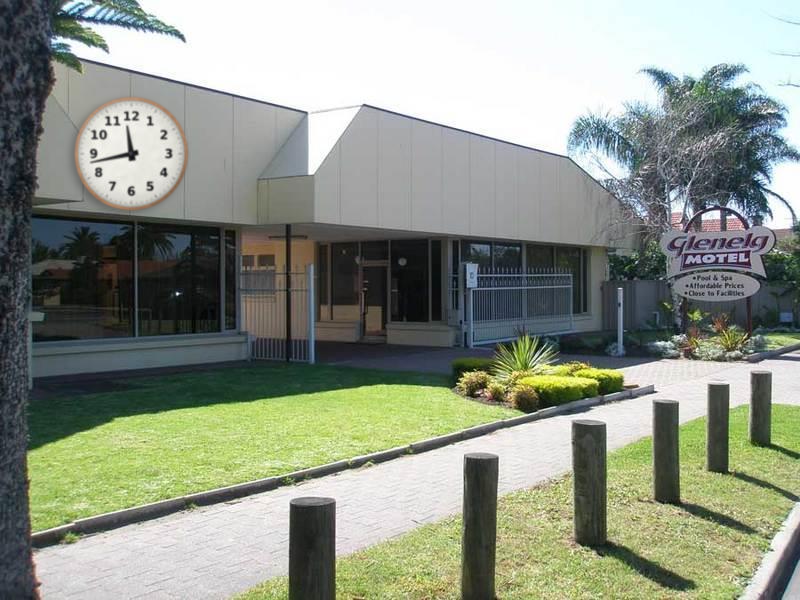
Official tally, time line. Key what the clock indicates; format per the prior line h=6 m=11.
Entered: h=11 m=43
